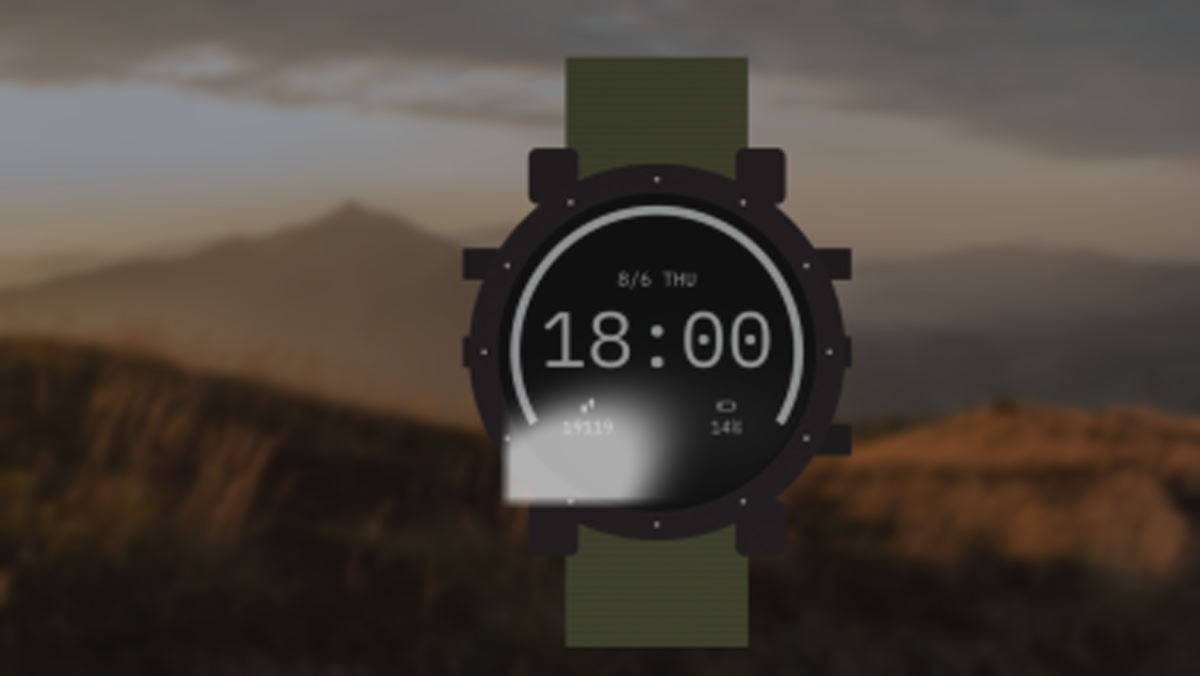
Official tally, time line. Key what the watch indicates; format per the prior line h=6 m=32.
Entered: h=18 m=0
